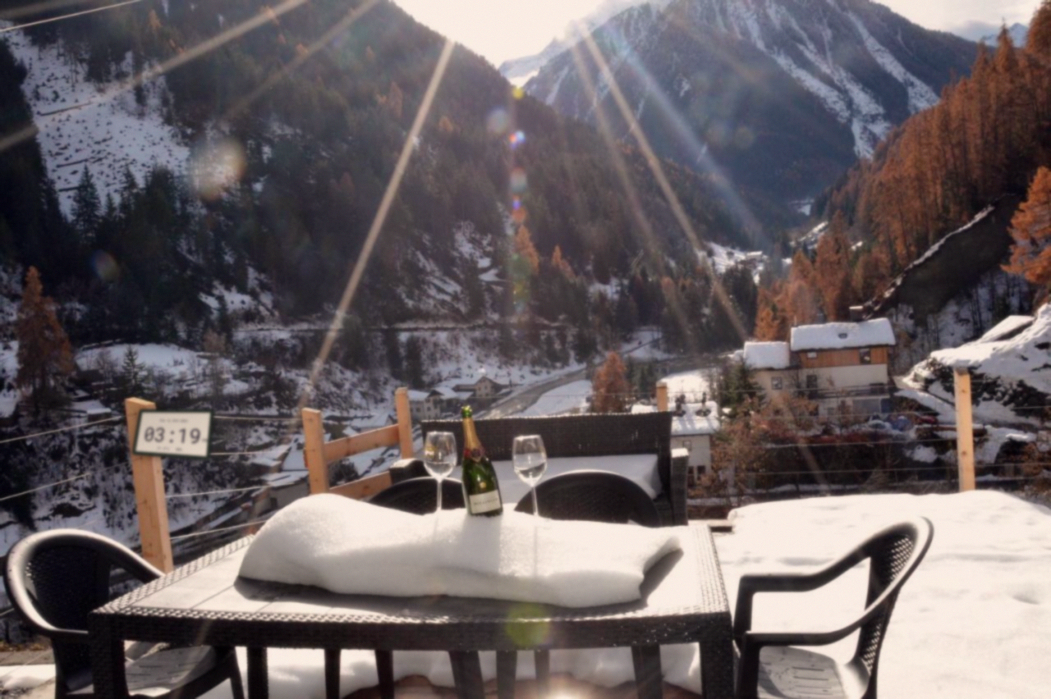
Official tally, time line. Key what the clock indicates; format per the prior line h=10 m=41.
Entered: h=3 m=19
